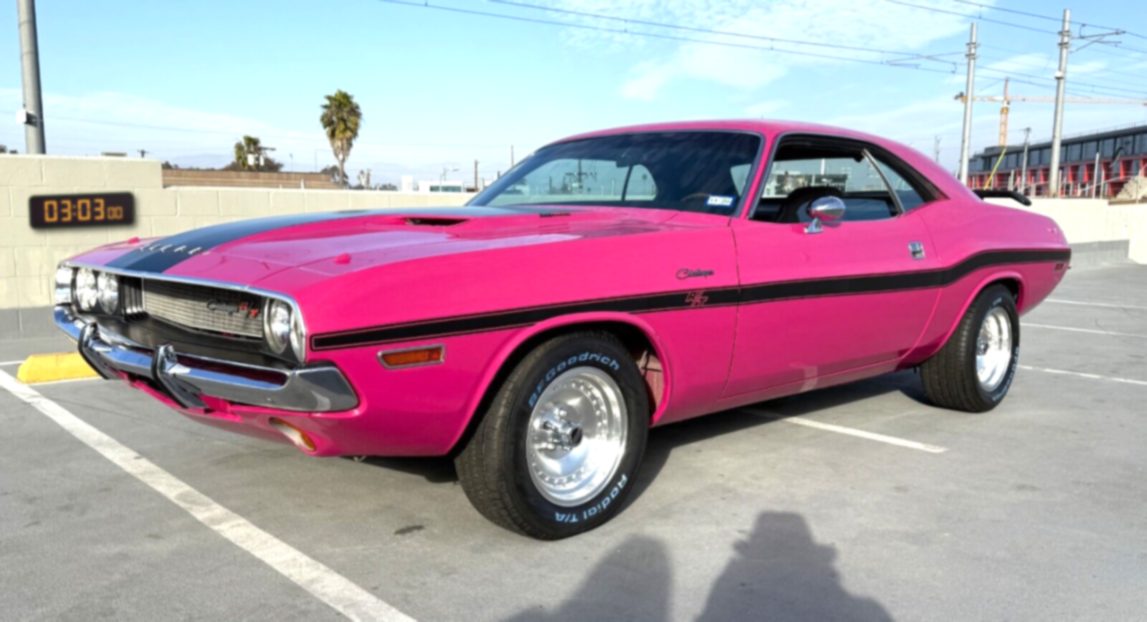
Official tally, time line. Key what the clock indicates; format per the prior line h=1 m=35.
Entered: h=3 m=3
